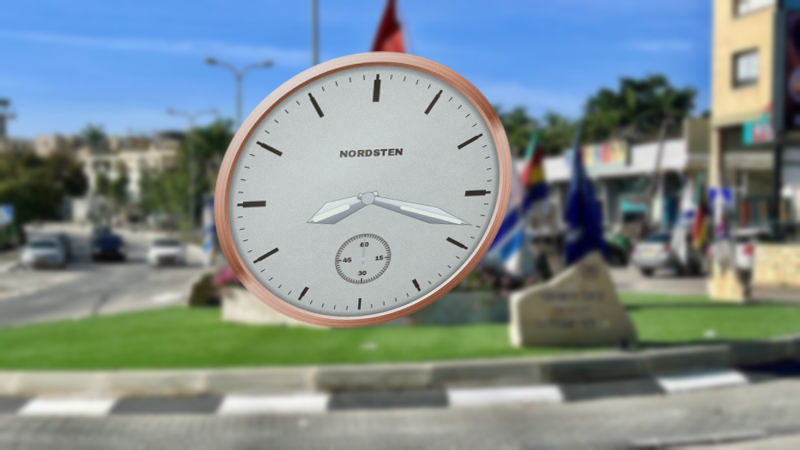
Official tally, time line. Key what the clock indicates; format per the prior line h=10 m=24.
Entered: h=8 m=18
